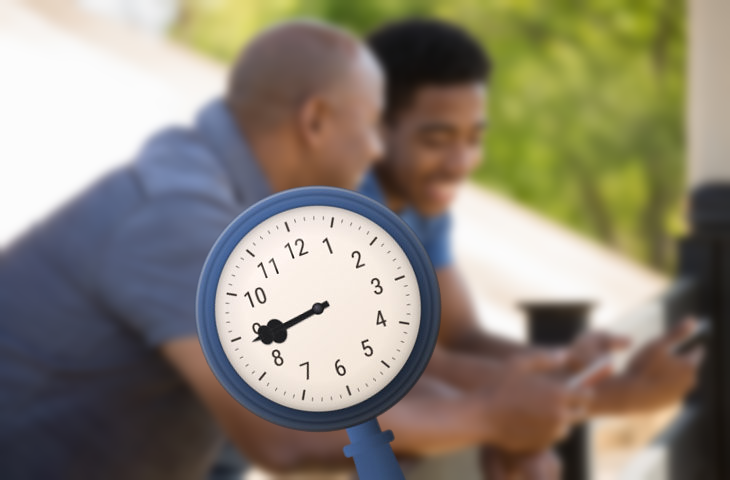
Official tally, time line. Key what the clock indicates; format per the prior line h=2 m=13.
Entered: h=8 m=44
